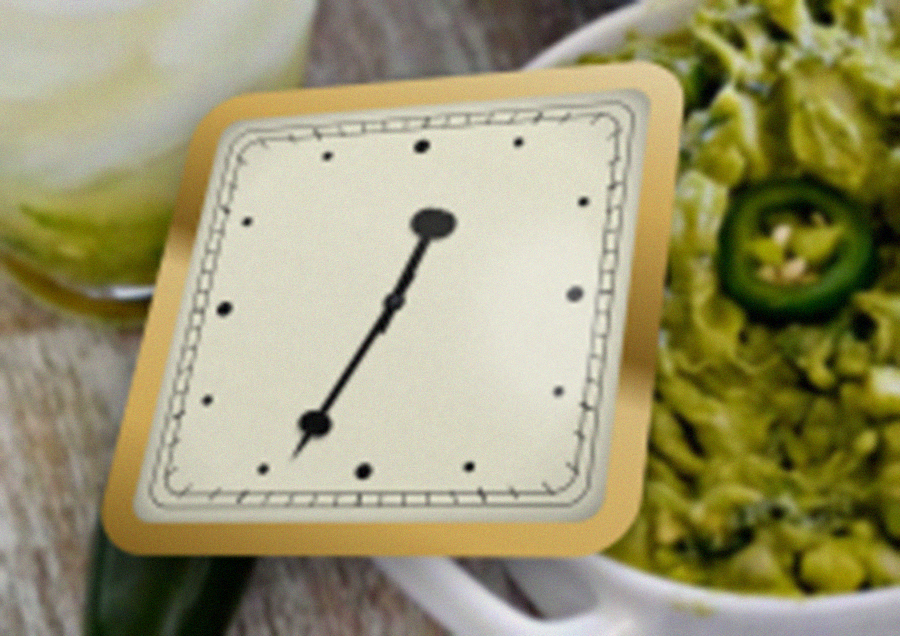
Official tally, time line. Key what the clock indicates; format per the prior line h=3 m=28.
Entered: h=12 m=34
